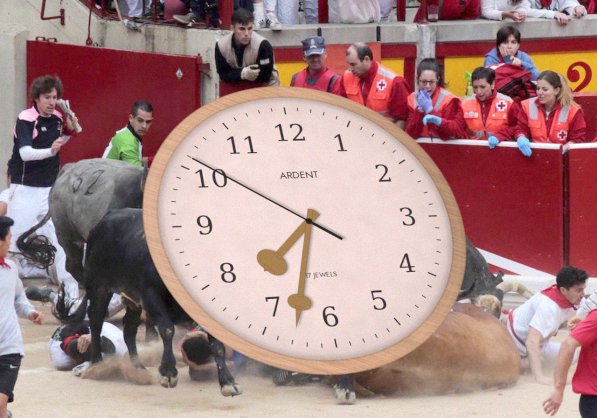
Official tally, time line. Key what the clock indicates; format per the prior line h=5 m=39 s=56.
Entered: h=7 m=32 s=51
